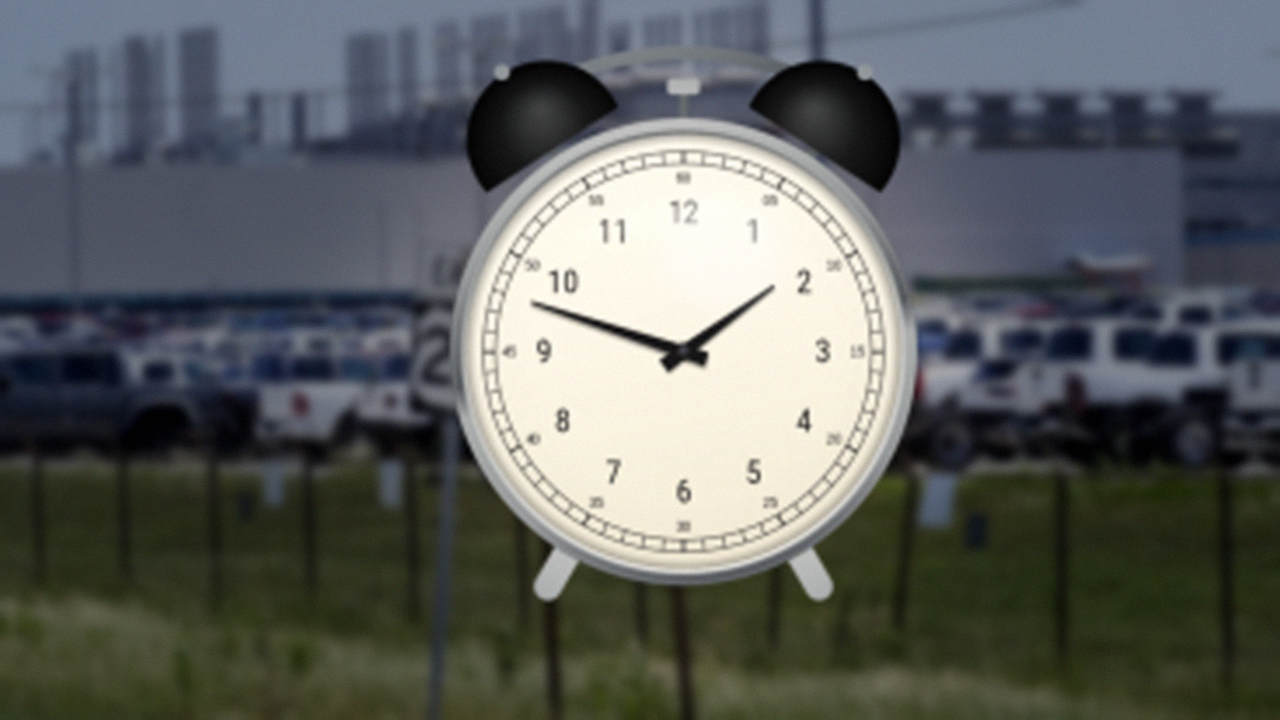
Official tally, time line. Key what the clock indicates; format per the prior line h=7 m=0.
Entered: h=1 m=48
